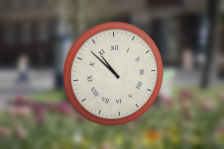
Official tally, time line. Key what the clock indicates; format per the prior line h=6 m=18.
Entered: h=10 m=53
